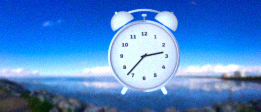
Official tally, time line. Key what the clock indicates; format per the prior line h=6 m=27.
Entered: h=2 m=37
